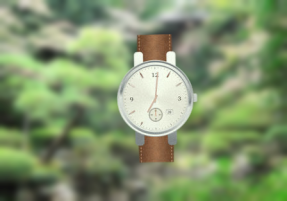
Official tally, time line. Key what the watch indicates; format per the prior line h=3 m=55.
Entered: h=7 m=1
